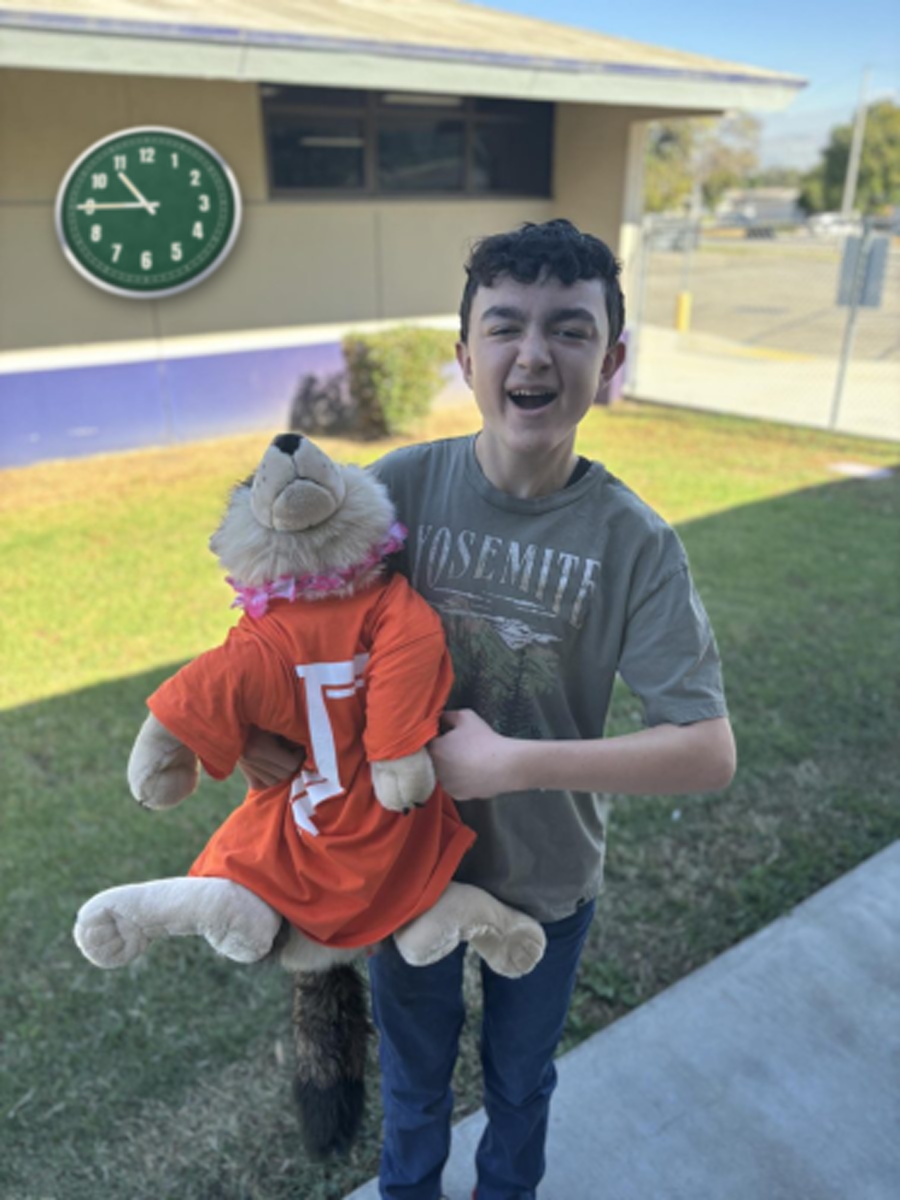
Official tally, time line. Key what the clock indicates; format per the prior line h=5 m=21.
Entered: h=10 m=45
